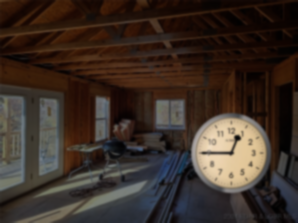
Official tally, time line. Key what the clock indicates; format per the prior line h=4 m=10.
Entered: h=12 m=45
